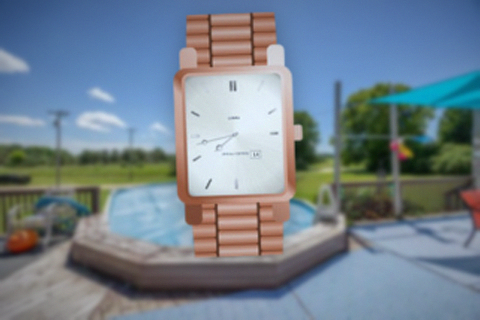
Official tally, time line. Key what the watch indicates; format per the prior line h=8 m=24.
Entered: h=7 m=43
